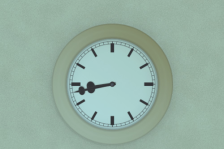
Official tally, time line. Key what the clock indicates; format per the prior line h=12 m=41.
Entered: h=8 m=43
